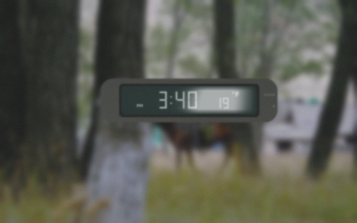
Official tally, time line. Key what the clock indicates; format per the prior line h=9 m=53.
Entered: h=3 m=40
